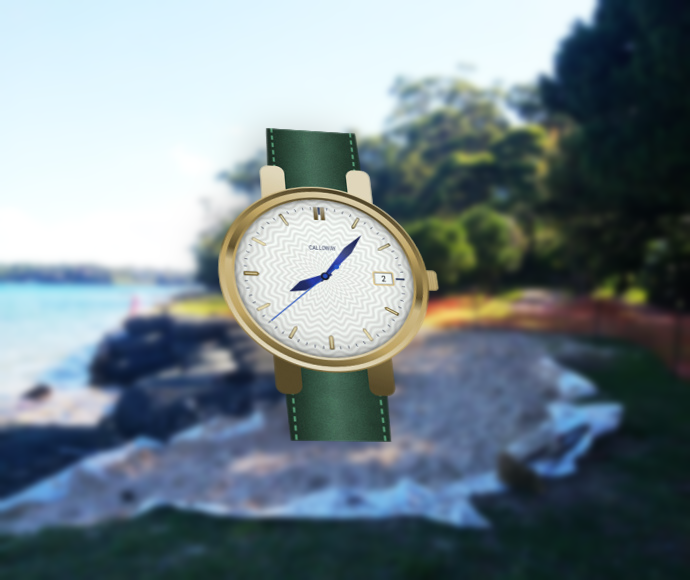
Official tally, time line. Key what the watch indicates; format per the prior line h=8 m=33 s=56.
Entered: h=8 m=6 s=38
